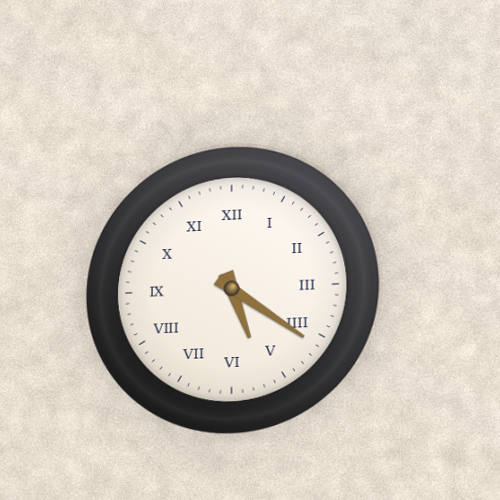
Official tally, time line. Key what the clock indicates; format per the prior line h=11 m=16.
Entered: h=5 m=21
